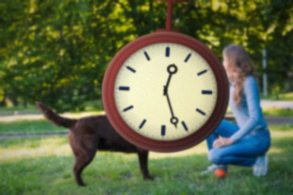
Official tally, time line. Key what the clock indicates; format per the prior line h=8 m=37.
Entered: h=12 m=27
